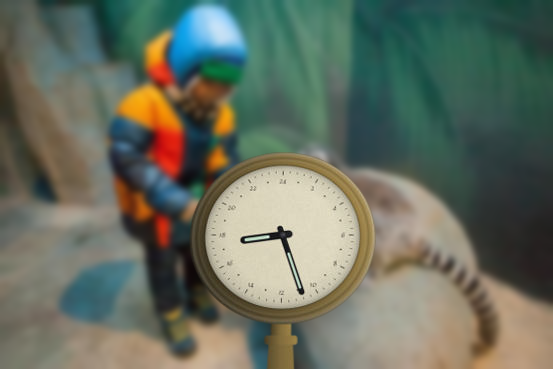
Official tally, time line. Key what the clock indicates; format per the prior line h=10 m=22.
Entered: h=17 m=27
